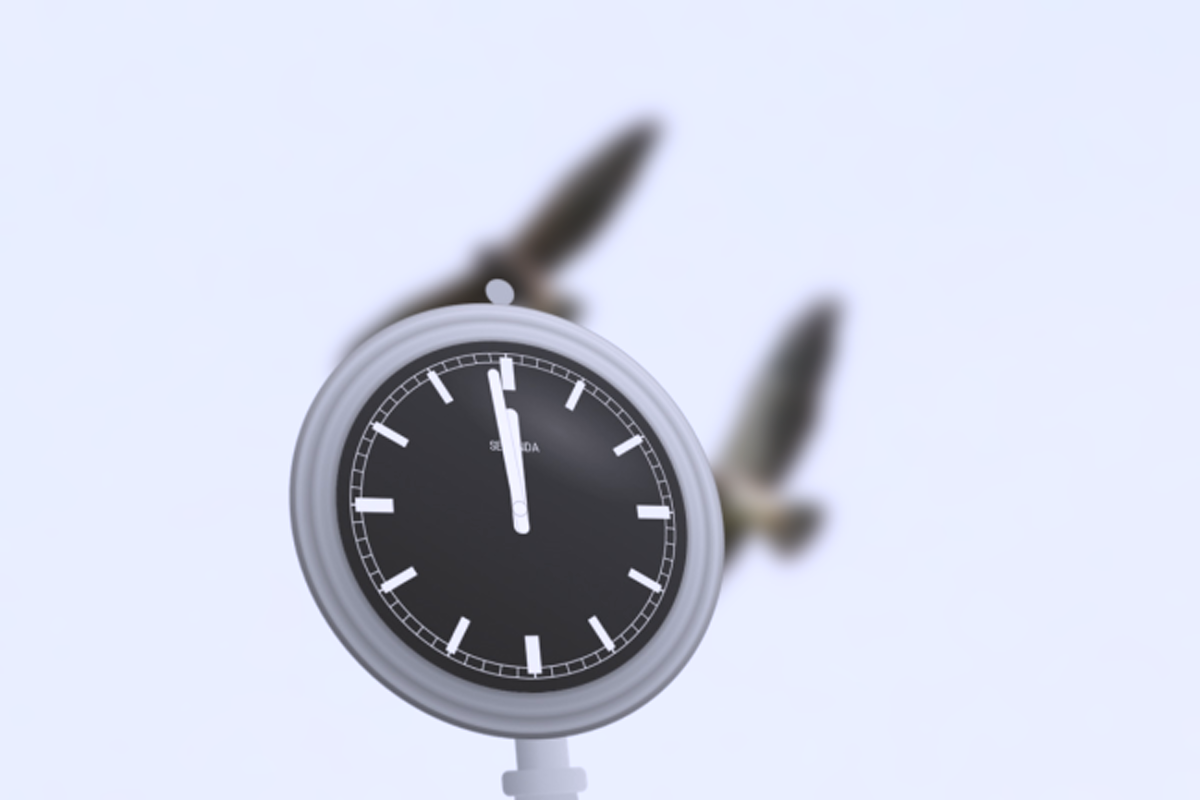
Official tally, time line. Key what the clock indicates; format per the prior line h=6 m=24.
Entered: h=11 m=59
